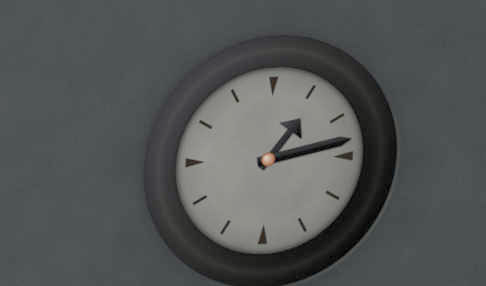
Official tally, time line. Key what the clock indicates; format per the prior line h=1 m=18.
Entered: h=1 m=13
